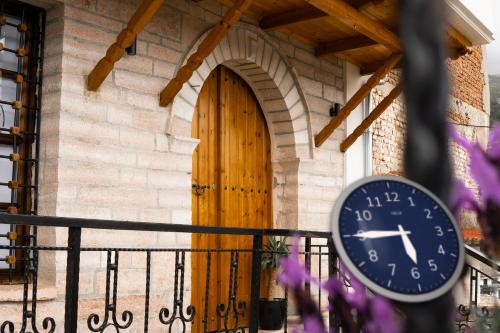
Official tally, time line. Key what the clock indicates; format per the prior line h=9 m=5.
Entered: h=5 m=45
